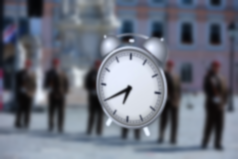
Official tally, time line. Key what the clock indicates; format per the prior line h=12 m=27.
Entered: h=6 m=40
